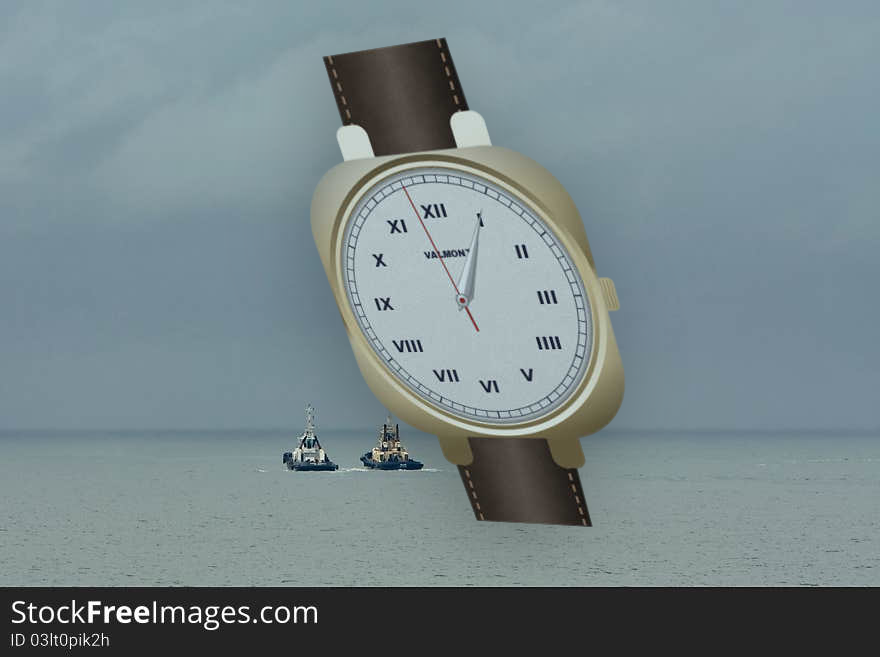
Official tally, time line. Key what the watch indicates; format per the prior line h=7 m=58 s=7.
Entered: h=1 m=4 s=58
